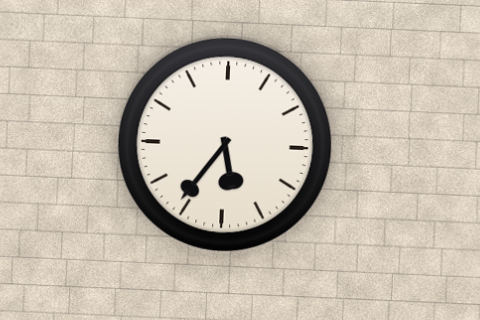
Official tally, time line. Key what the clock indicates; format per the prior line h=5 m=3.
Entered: h=5 m=36
